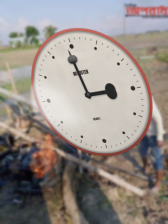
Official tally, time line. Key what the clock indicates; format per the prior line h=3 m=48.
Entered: h=2 m=59
